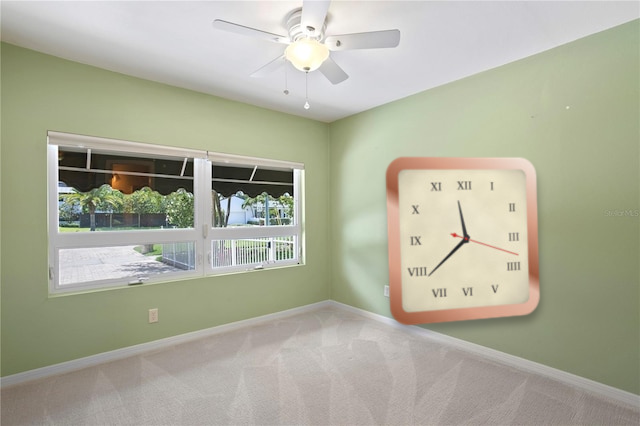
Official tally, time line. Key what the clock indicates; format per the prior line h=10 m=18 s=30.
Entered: h=11 m=38 s=18
